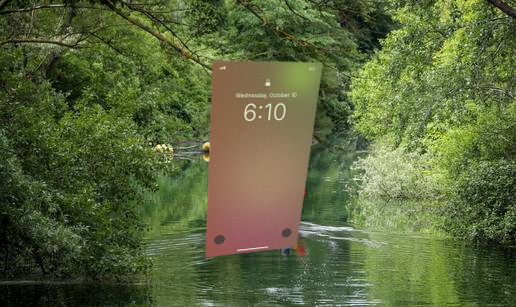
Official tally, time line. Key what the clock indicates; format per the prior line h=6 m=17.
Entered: h=6 m=10
